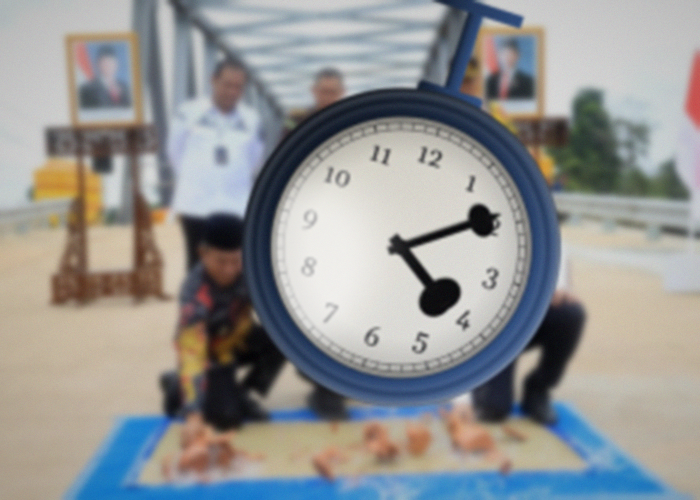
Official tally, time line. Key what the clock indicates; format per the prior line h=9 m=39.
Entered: h=4 m=9
